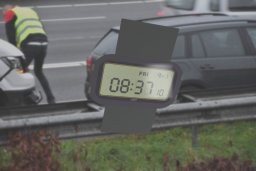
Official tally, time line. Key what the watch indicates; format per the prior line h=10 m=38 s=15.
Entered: h=8 m=37 s=10
